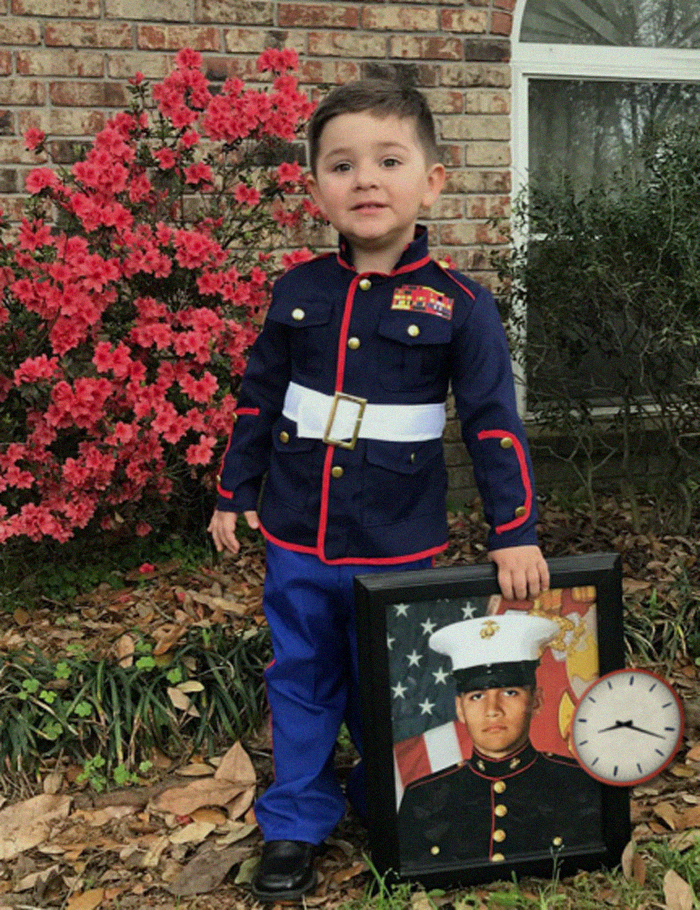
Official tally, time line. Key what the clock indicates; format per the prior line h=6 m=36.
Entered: h=8 m=17
